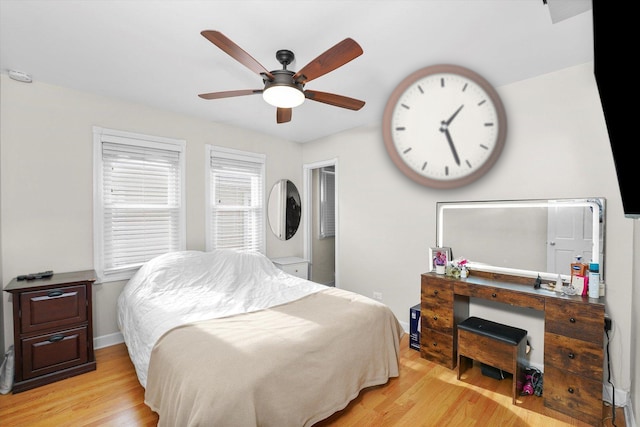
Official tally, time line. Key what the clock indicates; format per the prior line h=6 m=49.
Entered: h=1 m=27
